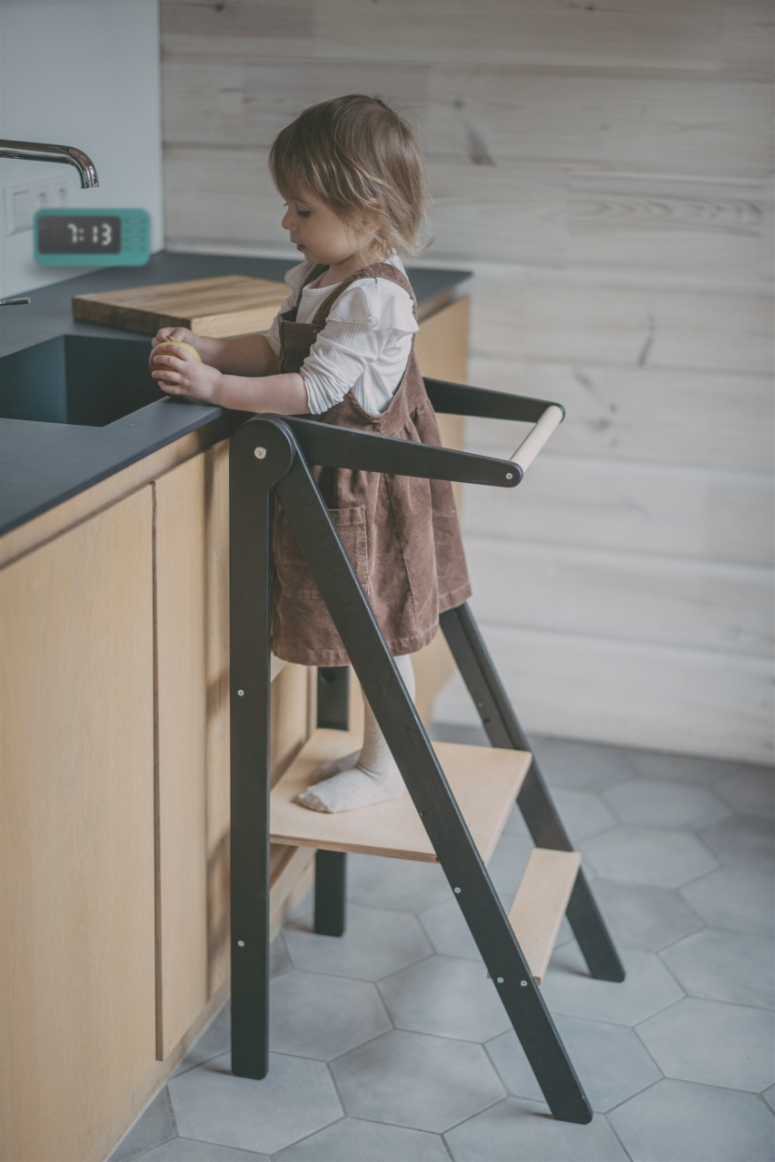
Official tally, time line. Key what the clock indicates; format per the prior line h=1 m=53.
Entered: h=7 m=13
